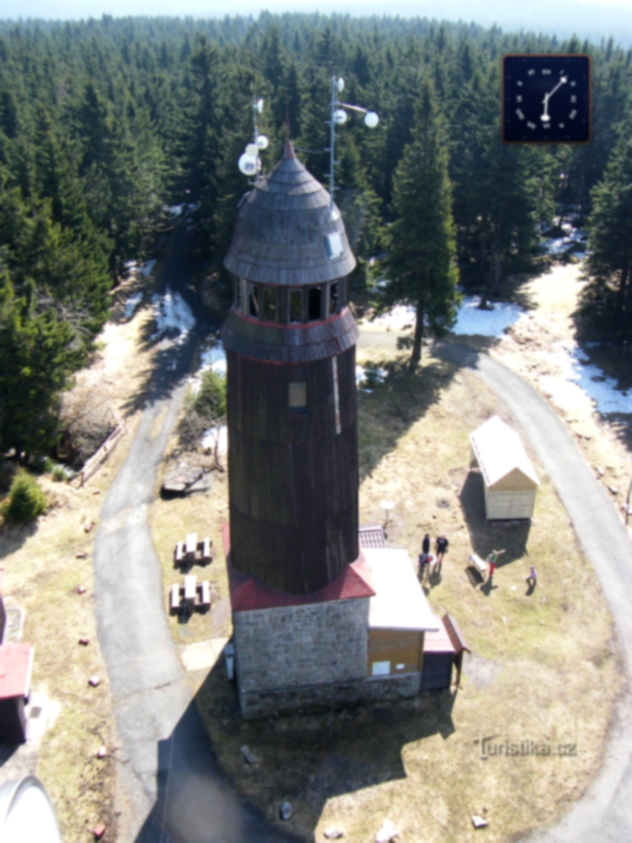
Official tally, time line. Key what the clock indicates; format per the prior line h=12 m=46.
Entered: h=6 m=7
